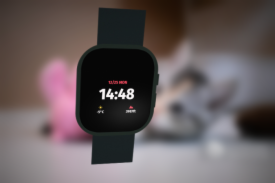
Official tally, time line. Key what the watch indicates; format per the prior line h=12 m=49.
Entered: h=14 m=48
